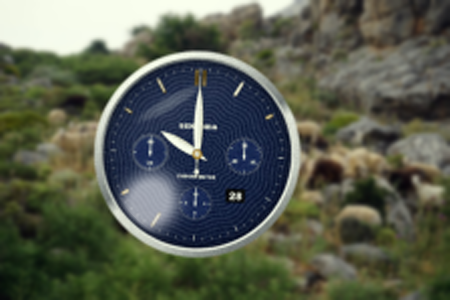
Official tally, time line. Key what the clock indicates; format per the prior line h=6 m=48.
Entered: h=10 m=0
